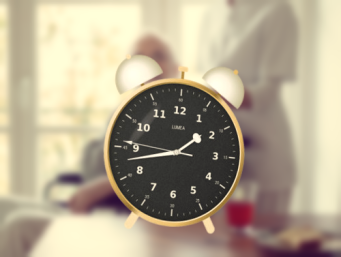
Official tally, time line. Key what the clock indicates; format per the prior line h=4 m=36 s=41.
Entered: h=1 m=42 s=46
